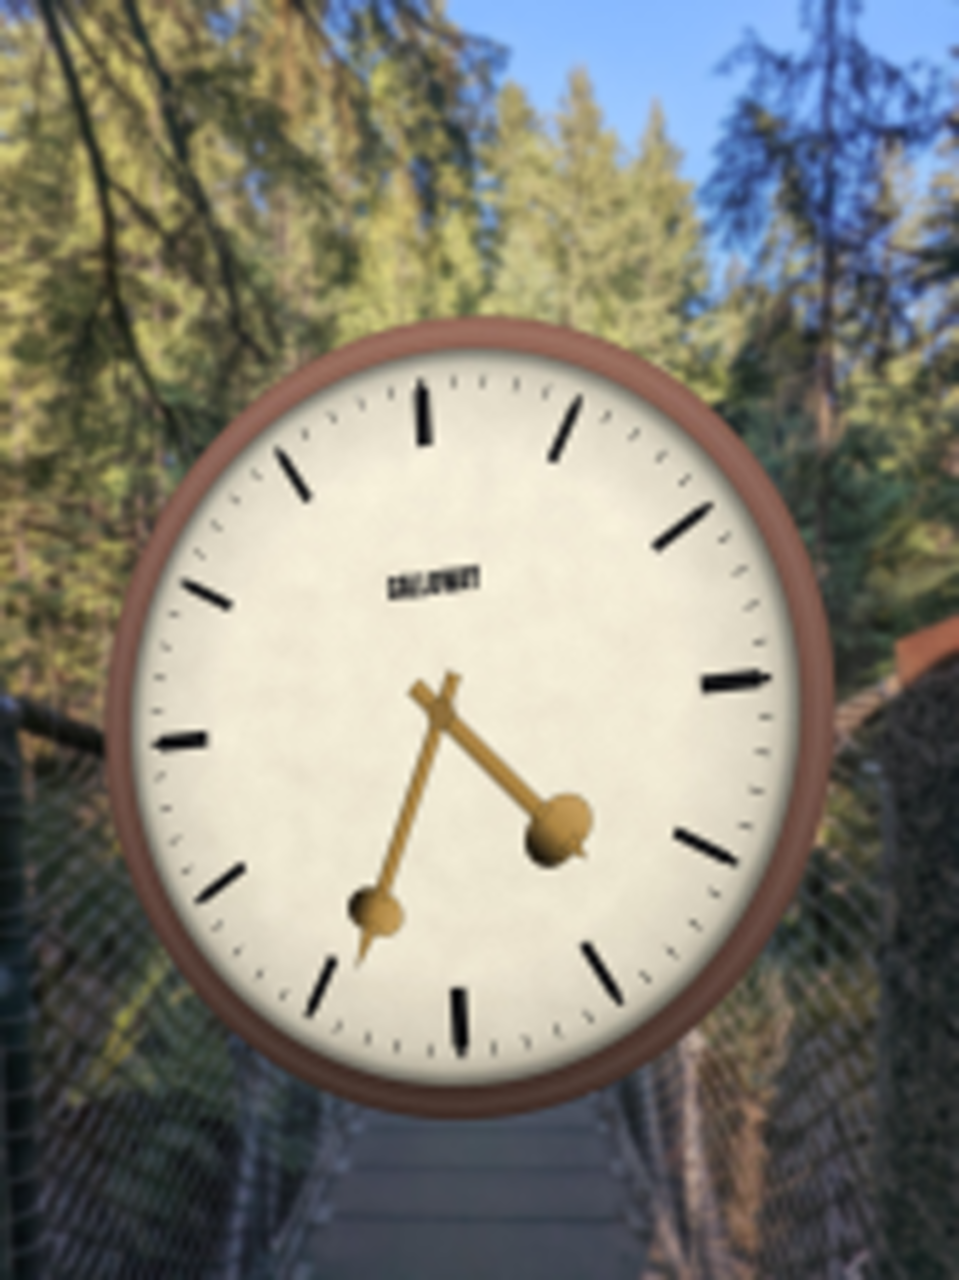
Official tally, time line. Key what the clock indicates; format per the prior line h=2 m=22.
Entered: h=4 m=34
